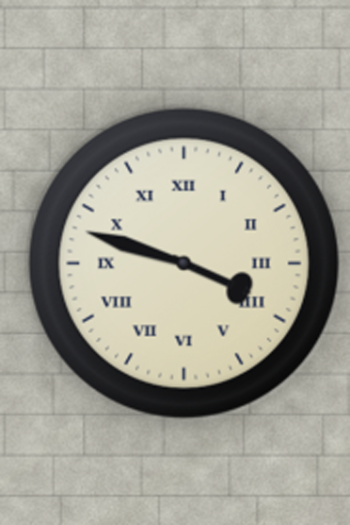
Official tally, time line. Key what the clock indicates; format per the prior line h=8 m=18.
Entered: h=3 m=48
